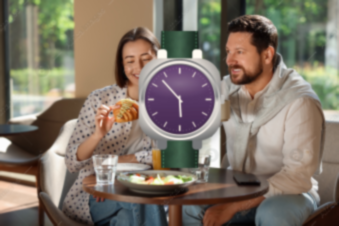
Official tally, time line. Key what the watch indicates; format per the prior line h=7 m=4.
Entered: h=5 m=53
